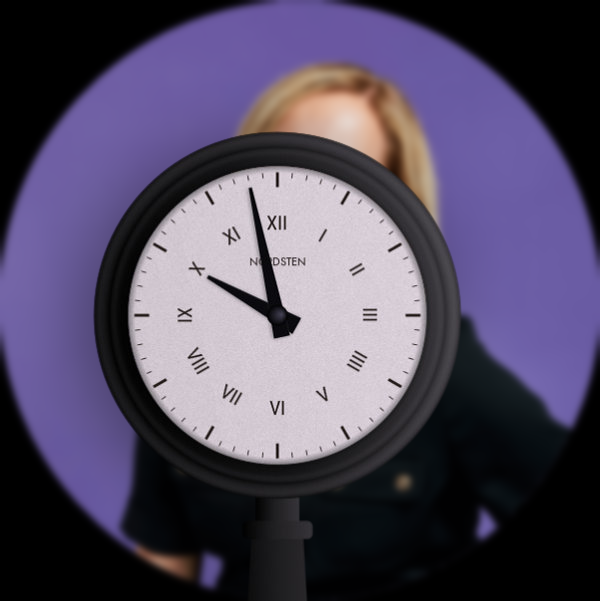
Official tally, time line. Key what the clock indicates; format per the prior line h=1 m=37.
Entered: h=9 m=58
